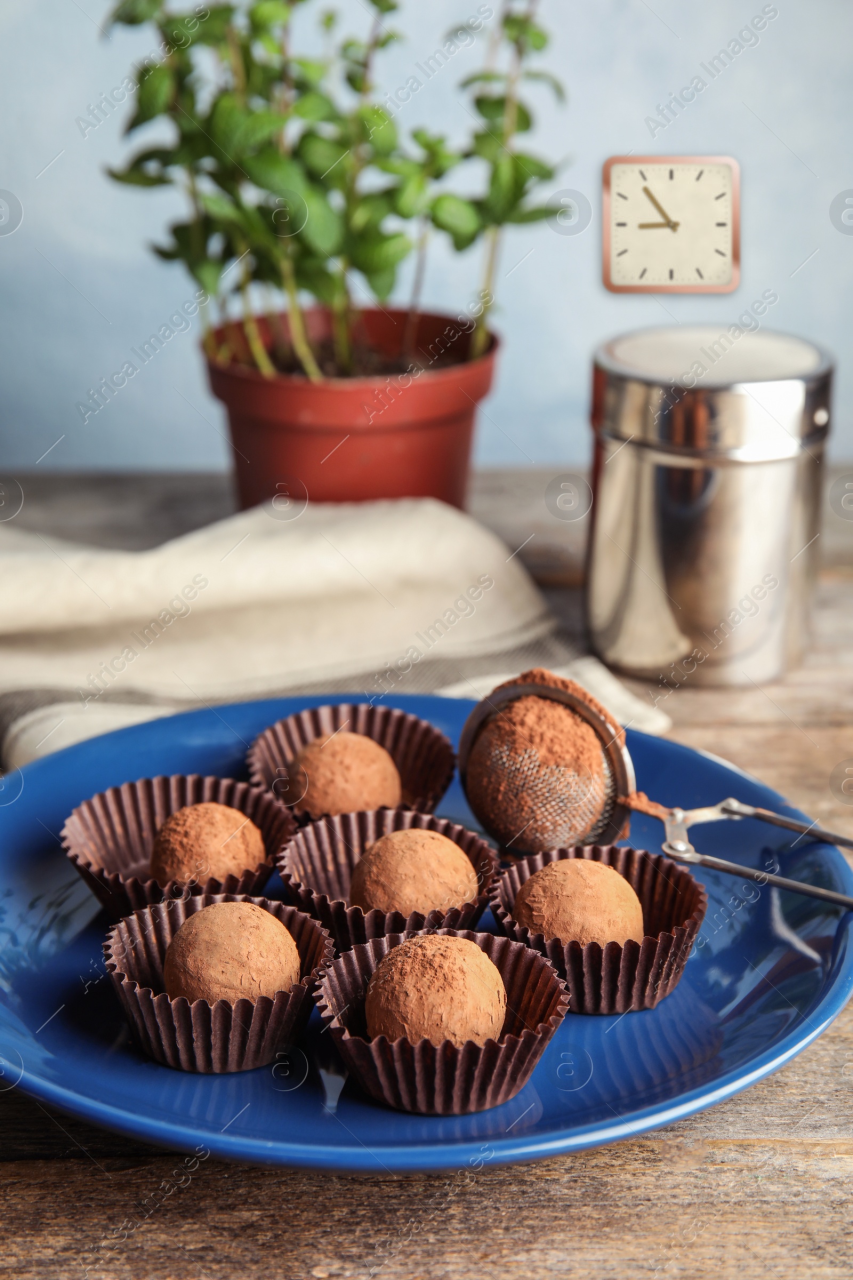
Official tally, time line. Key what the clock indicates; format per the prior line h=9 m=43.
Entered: h=8 m=54
